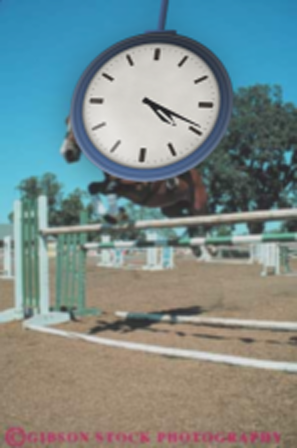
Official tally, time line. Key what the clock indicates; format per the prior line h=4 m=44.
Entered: h=4 m=19
